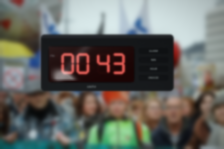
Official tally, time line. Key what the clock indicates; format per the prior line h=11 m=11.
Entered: h=0 m=43
